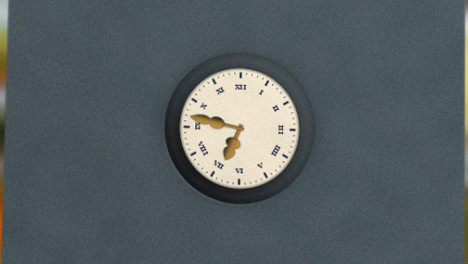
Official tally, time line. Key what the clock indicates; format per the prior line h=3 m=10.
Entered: h=6 m=47
